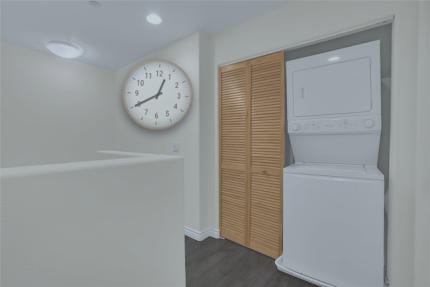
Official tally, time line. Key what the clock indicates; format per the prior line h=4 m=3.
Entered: h=12 m=40
